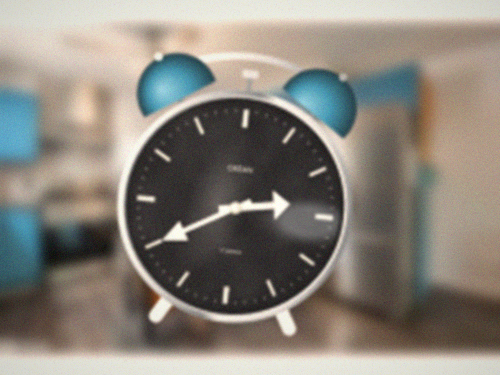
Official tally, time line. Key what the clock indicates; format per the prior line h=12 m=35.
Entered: h=2 m=40
